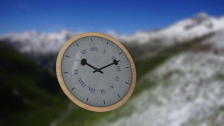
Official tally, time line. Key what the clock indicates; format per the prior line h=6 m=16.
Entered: h=10 m=12
